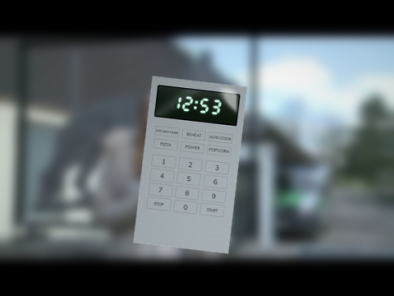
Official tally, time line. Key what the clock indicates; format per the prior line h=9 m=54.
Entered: h=12 m=53
